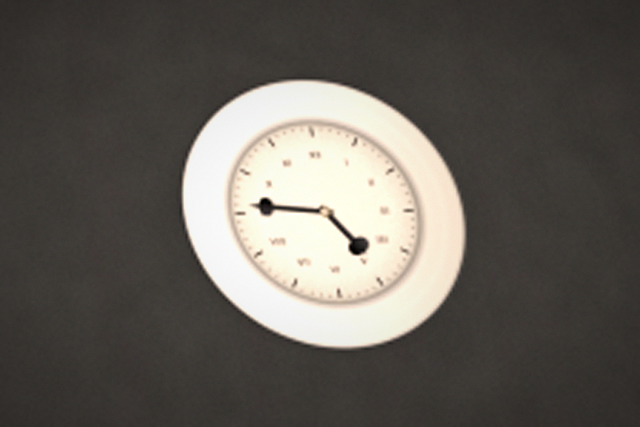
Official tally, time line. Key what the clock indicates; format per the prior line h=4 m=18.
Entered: h=4 m=46
